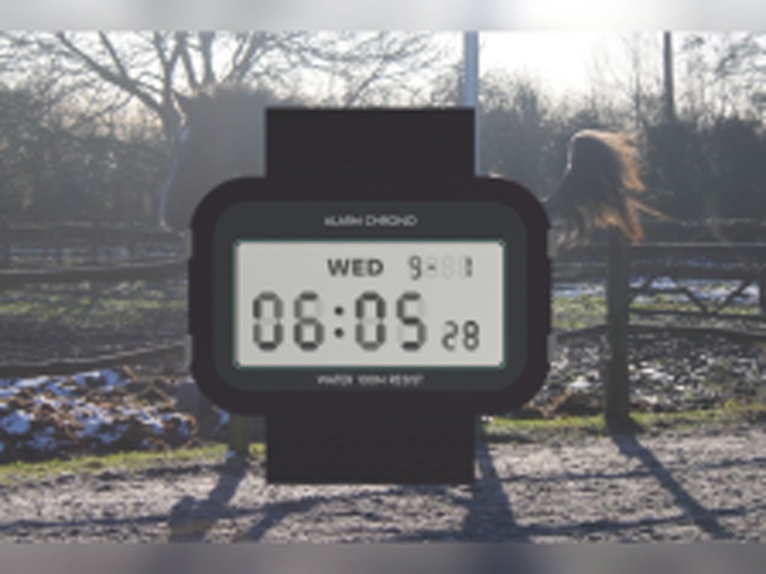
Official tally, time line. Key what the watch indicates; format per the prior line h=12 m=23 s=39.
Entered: h=6 m=5 s=28
